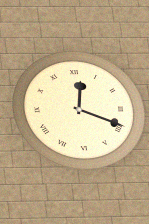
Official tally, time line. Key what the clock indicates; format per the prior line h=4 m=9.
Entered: h=12 m=19
